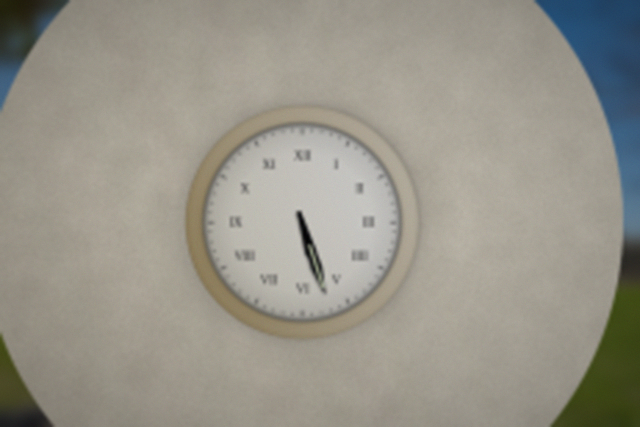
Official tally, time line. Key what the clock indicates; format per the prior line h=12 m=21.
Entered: h=5 m=27
